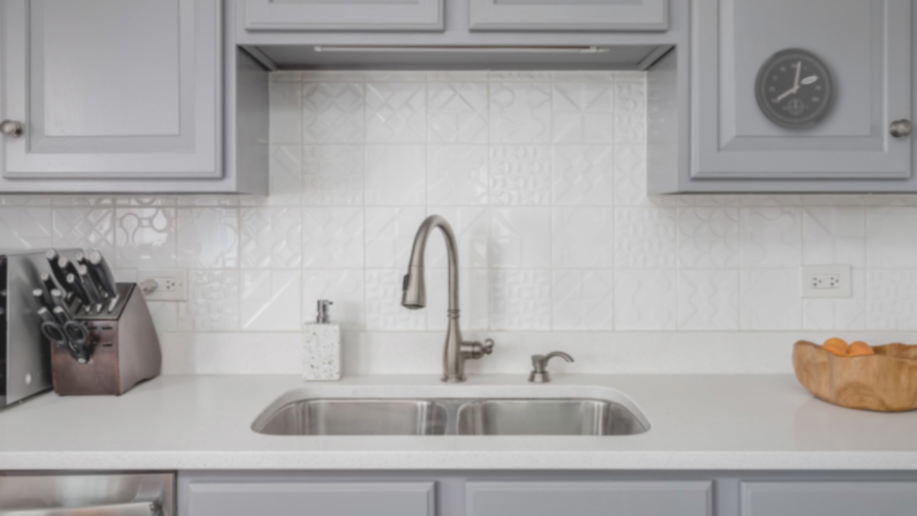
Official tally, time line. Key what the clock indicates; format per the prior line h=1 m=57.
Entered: h=8 m=2
